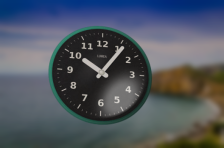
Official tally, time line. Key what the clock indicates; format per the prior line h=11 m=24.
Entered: h=10 m=6
